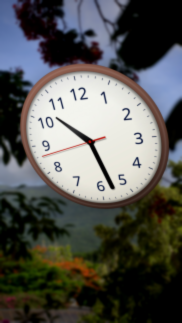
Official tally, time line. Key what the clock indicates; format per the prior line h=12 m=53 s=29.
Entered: h=10 m=27 s=43
